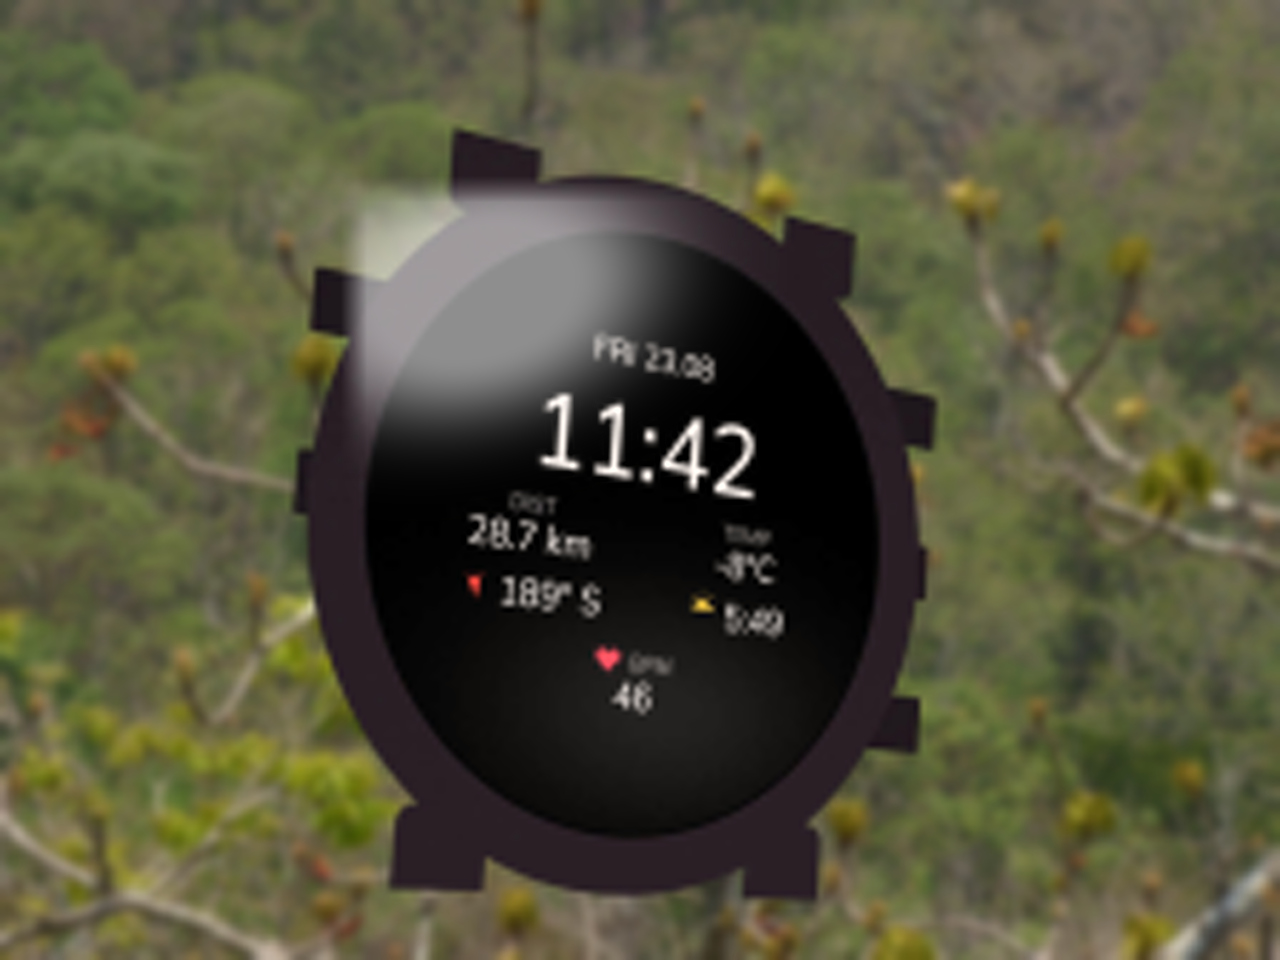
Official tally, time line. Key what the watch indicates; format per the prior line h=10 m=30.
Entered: h=11 m=42
